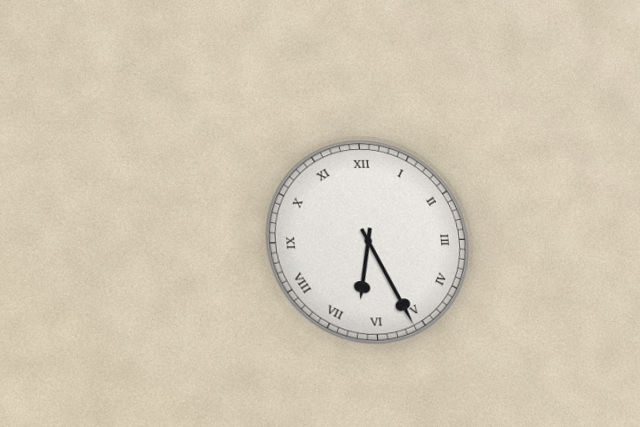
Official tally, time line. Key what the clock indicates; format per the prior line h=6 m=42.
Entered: h=6 m=26
